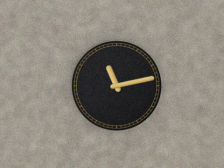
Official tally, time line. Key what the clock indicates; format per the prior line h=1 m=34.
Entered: h=11 m=13
